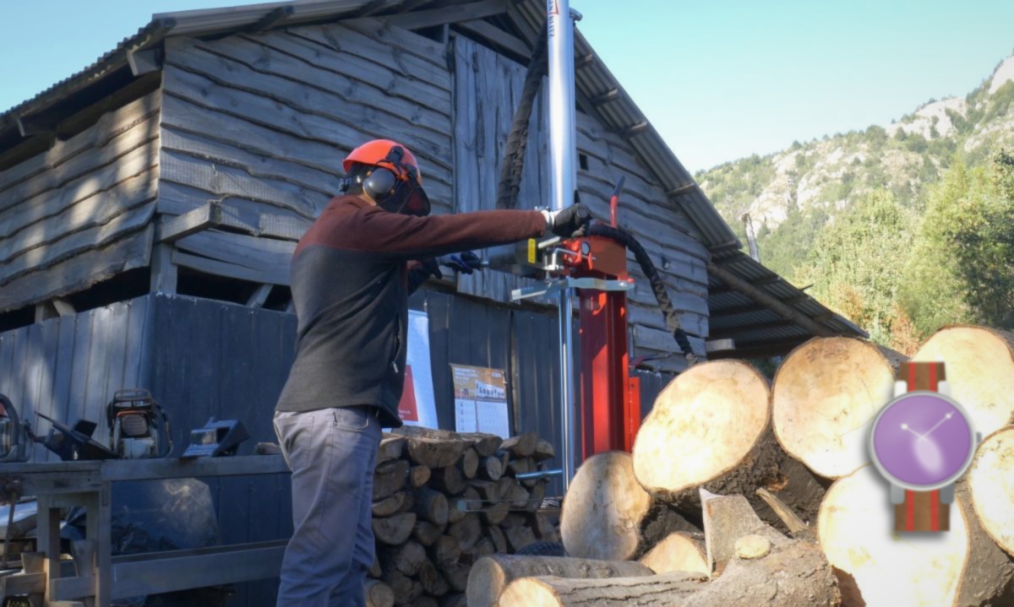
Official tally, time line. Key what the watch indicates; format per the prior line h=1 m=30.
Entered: h=10 m=8
